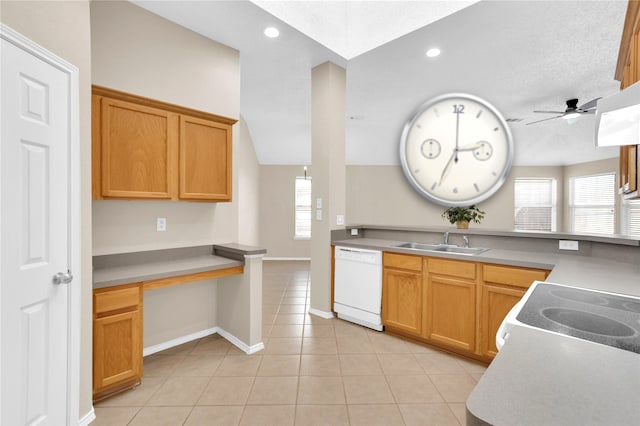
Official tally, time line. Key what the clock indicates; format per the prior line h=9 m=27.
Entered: h=2 m=34
